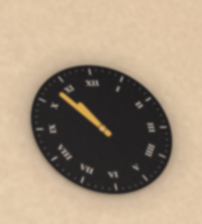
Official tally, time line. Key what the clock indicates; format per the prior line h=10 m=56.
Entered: h=10 m=53
